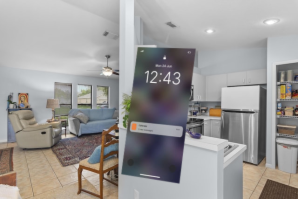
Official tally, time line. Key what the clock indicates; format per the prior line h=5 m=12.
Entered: h=12 m=43
